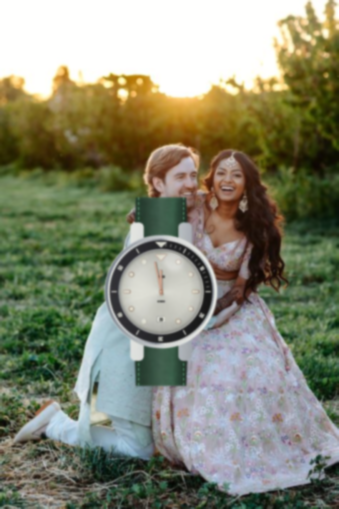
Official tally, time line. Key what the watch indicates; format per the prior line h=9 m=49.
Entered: h=11 m=58
